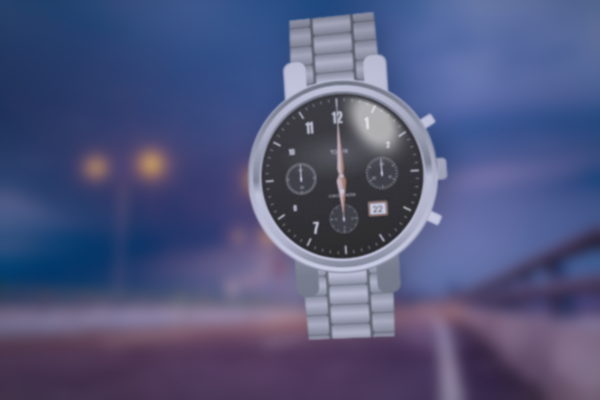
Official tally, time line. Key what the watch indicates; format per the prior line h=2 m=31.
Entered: h=6 m=0
